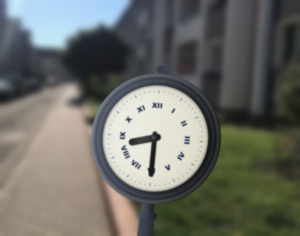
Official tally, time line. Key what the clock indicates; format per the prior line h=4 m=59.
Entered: h=8 m=30
